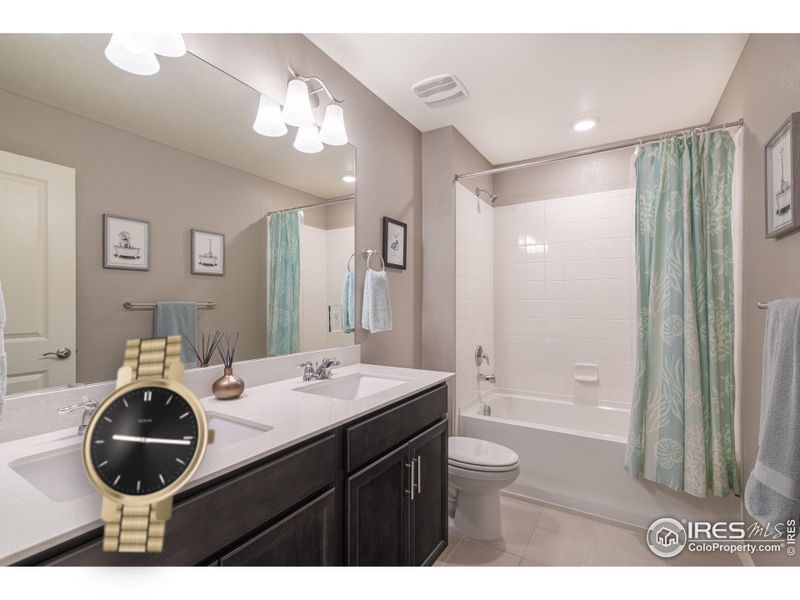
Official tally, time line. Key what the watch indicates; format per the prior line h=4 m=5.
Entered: h=9 m=16
